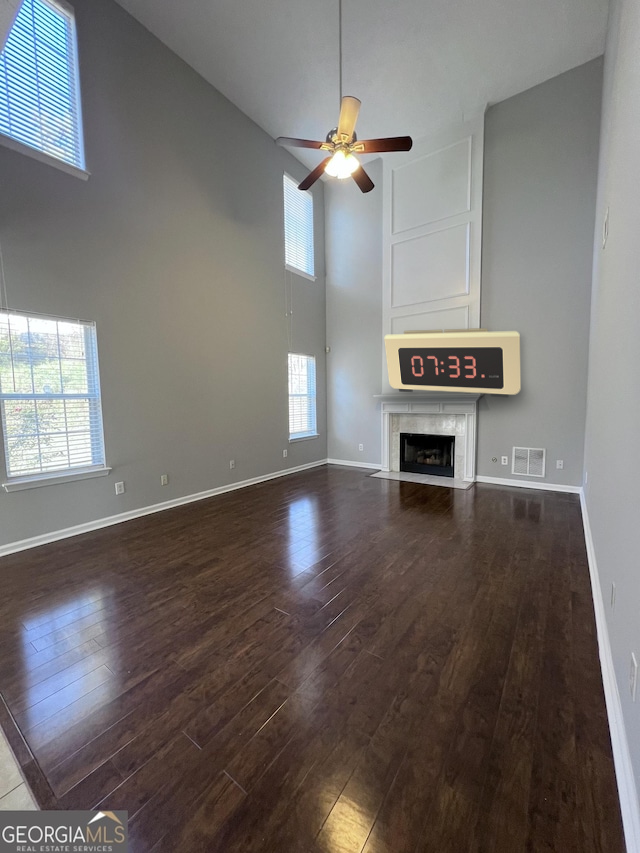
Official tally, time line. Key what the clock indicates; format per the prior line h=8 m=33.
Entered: h=7 m=33
